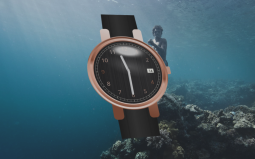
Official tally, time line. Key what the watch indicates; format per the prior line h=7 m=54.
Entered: h=11 m=30
